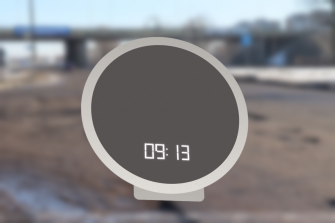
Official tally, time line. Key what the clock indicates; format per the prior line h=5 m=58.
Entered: h=9 m=13
